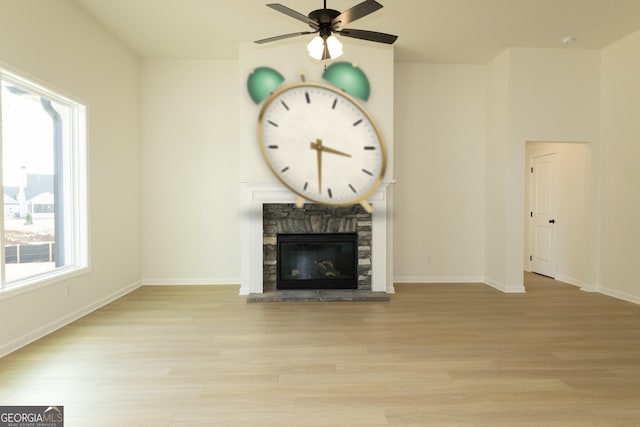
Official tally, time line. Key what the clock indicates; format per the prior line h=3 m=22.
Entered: h=3 m=32
